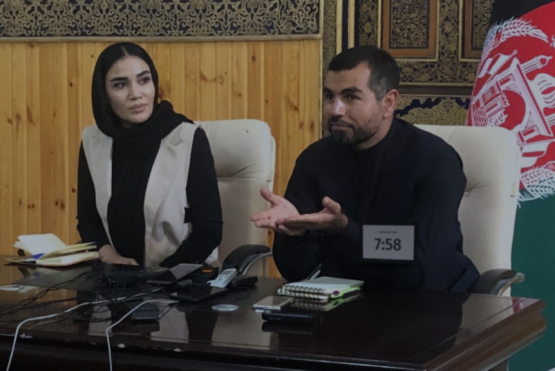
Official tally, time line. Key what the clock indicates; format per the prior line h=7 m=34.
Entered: h=7 m=58
